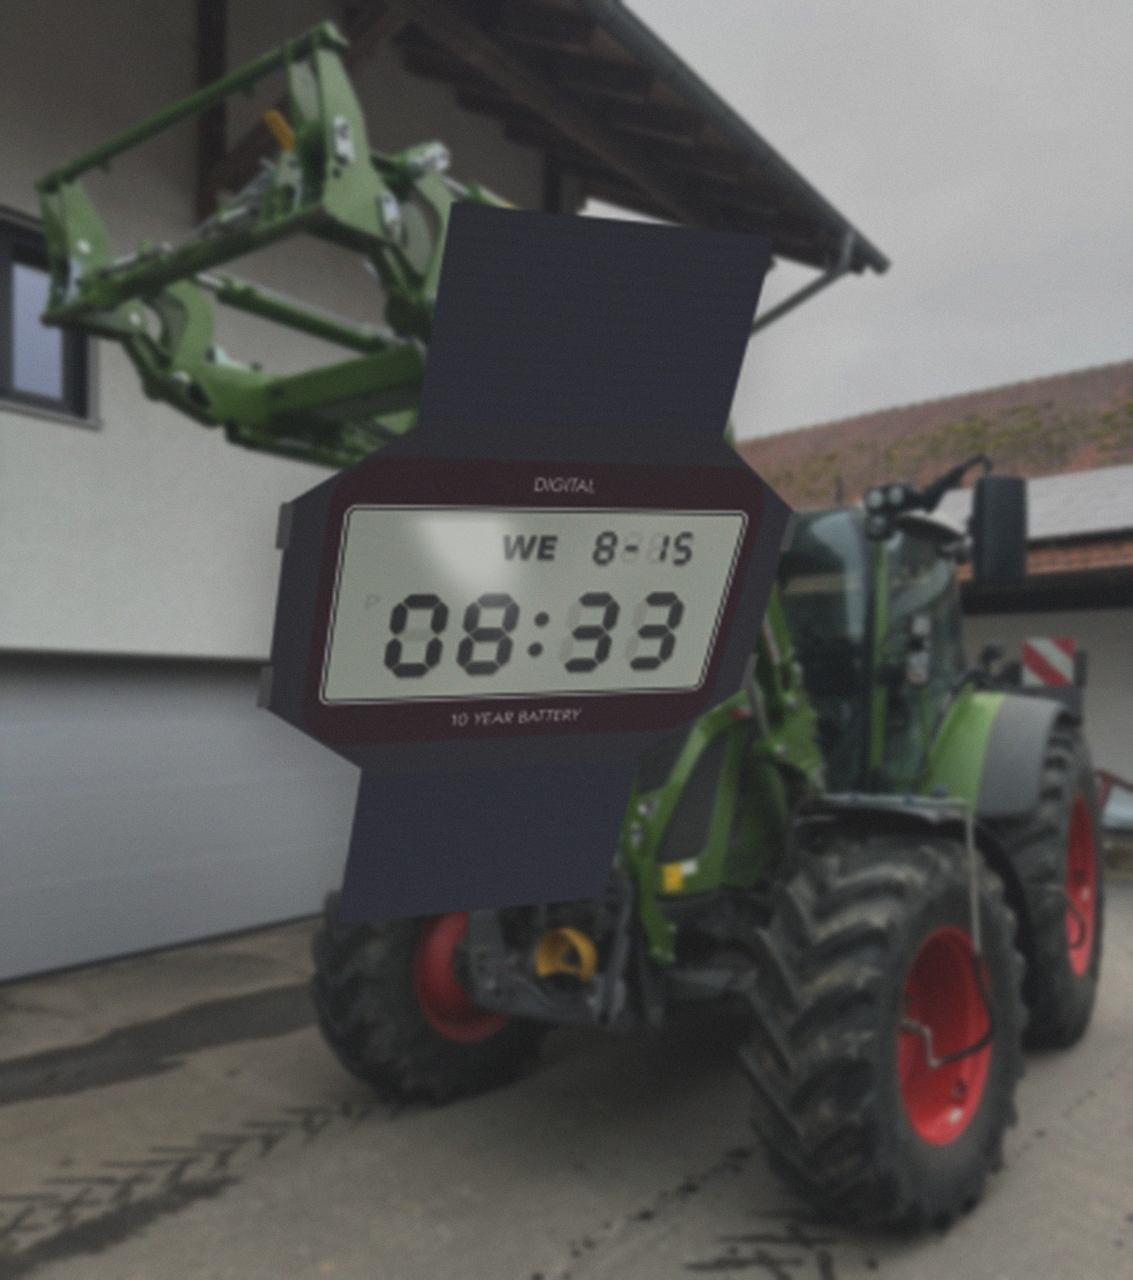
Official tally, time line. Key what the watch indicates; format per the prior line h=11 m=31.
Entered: h=8 m=33
